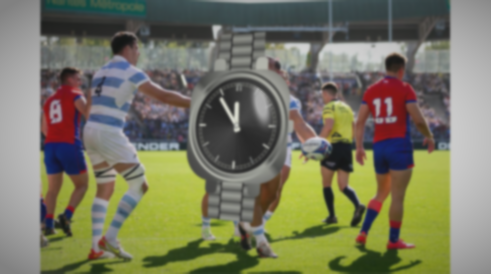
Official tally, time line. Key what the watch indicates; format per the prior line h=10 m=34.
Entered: h=11 m=54
